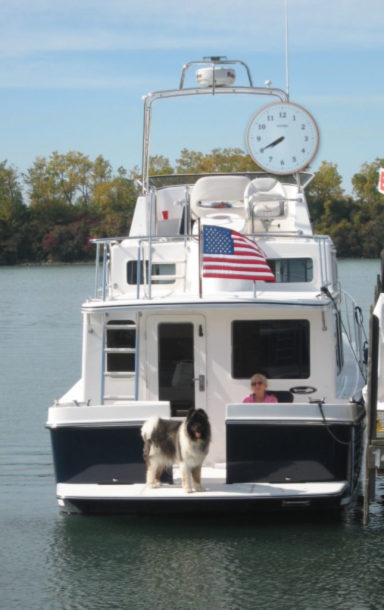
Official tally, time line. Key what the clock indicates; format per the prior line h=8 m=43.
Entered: h=7 m=40
